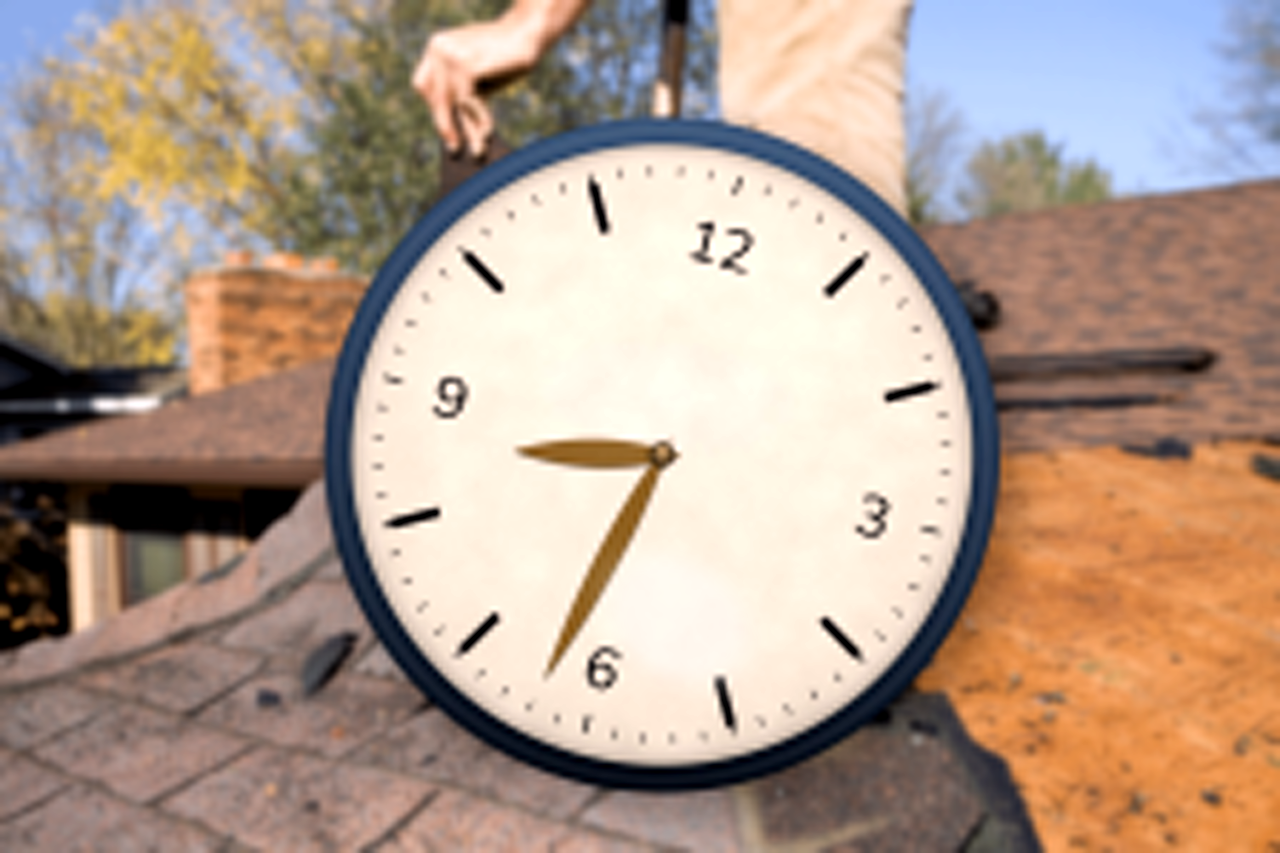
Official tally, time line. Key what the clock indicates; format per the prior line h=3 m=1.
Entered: h=8 m=32
